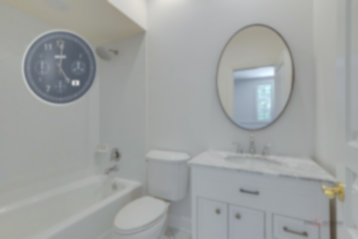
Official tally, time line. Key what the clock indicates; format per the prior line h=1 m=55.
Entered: h=5 m=1
